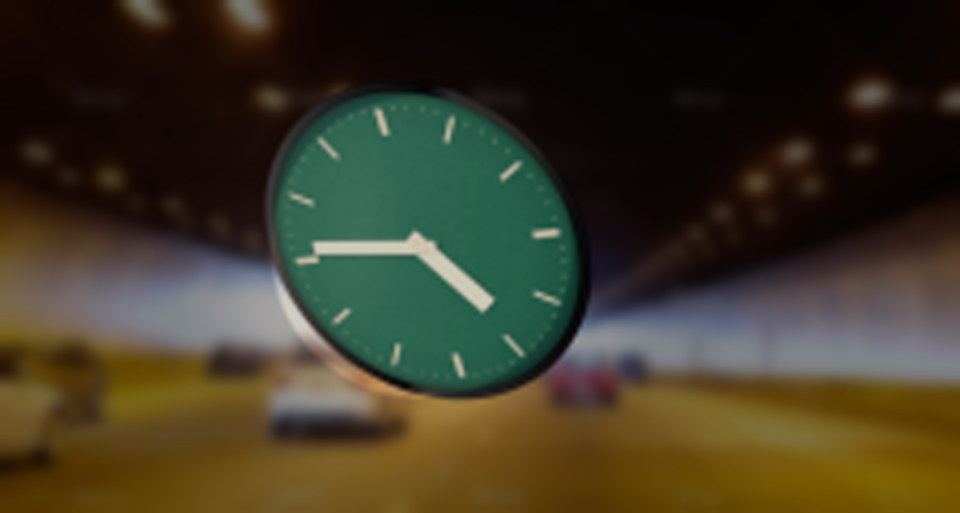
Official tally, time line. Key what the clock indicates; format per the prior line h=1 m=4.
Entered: h=4 m=46
